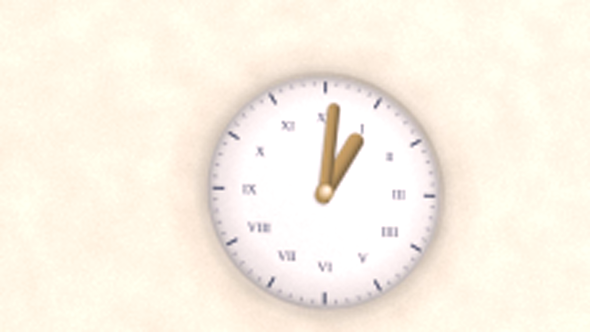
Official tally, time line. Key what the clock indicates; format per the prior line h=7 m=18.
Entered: h=1 m=1
